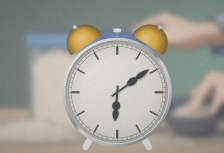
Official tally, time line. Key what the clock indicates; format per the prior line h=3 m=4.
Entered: h=6 m=9
